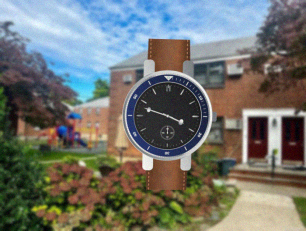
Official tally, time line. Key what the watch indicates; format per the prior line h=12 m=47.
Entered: h=3 m=48
